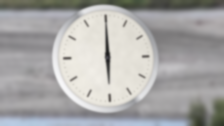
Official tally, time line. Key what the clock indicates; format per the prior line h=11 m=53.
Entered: h=6 m=0
